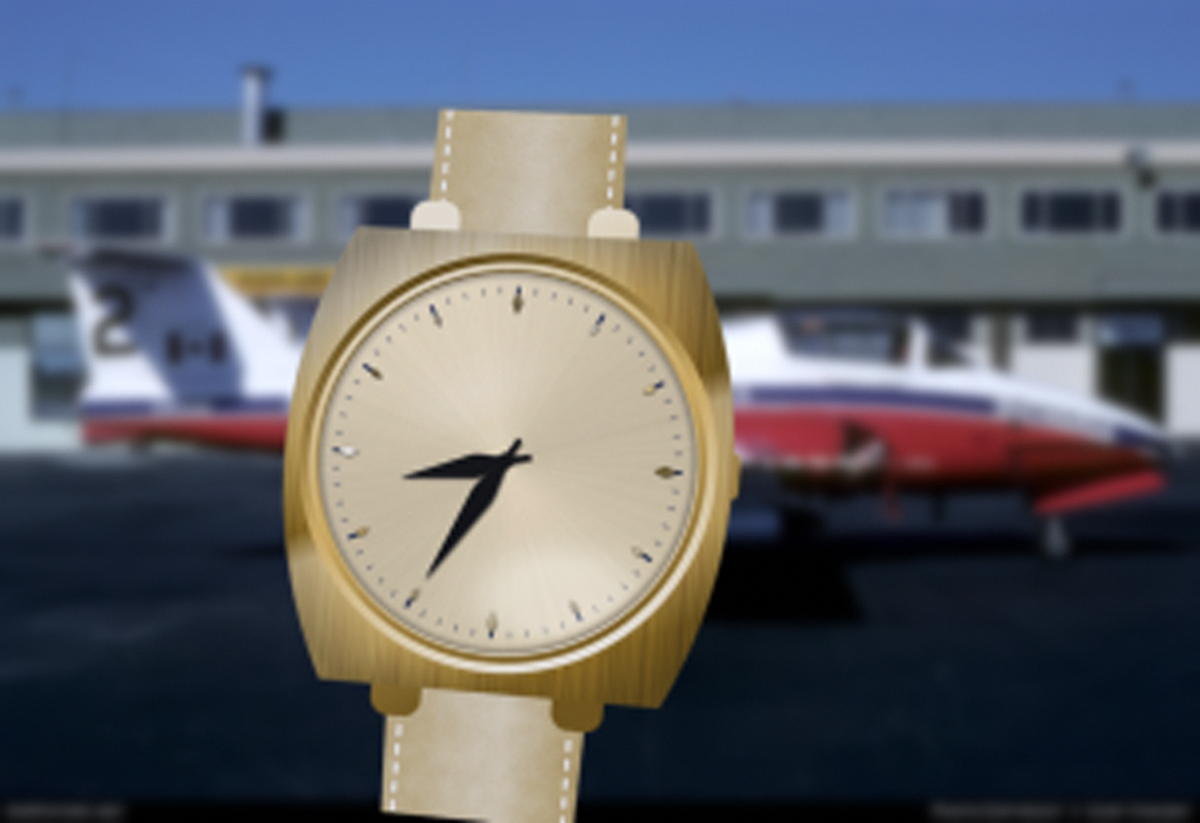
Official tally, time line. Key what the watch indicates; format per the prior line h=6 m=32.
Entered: h=8 m=35
